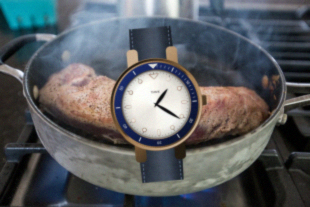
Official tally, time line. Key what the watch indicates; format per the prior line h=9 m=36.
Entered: h=1 m=21
